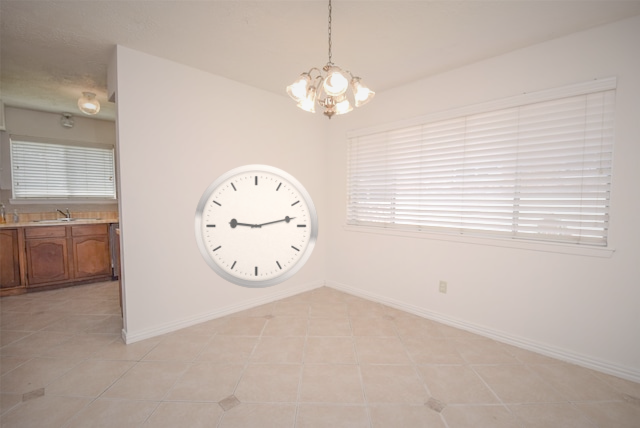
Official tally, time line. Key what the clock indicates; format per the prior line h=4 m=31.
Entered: h=9 m=13
